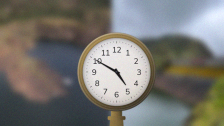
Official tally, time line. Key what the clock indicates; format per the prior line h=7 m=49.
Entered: h=4 m=50
